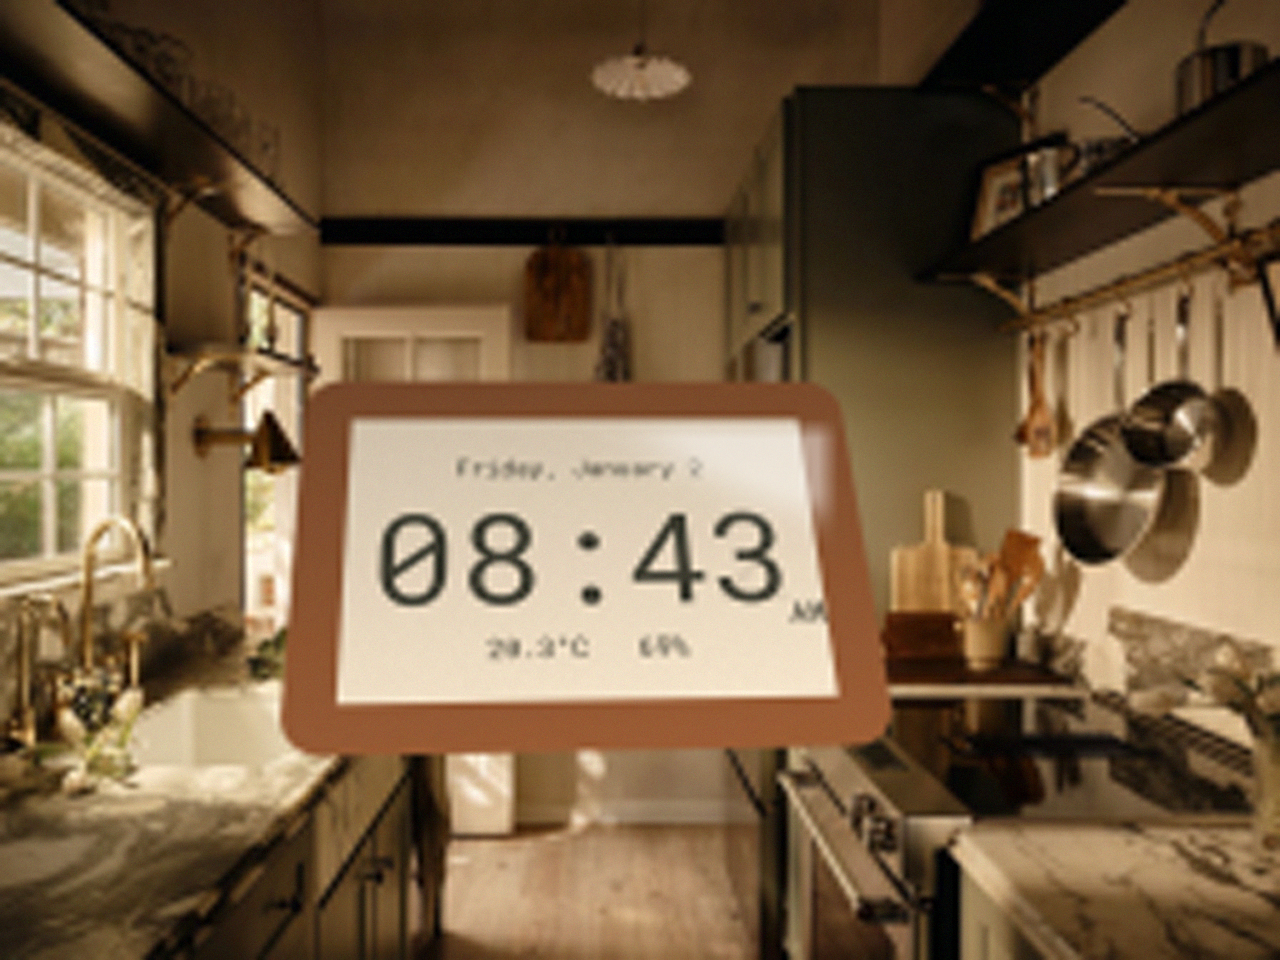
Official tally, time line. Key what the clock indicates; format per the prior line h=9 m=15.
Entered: h=8 m=43
